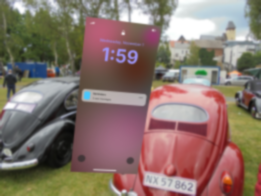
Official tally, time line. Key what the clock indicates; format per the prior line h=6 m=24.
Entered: h=1 m=59
